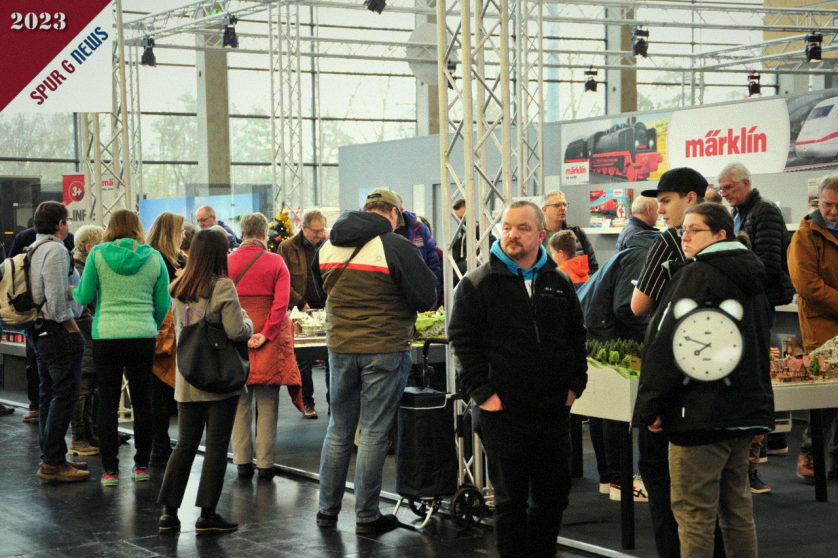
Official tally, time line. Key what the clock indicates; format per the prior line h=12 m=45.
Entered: h=7 m=48
